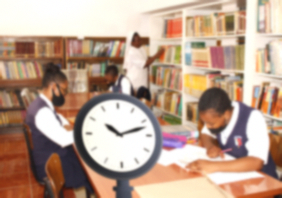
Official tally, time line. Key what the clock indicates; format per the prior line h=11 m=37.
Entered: h=10 m=12
